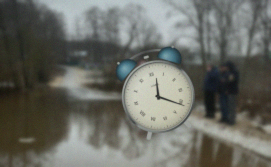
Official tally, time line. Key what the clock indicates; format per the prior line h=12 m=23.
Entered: h=12 m=21
